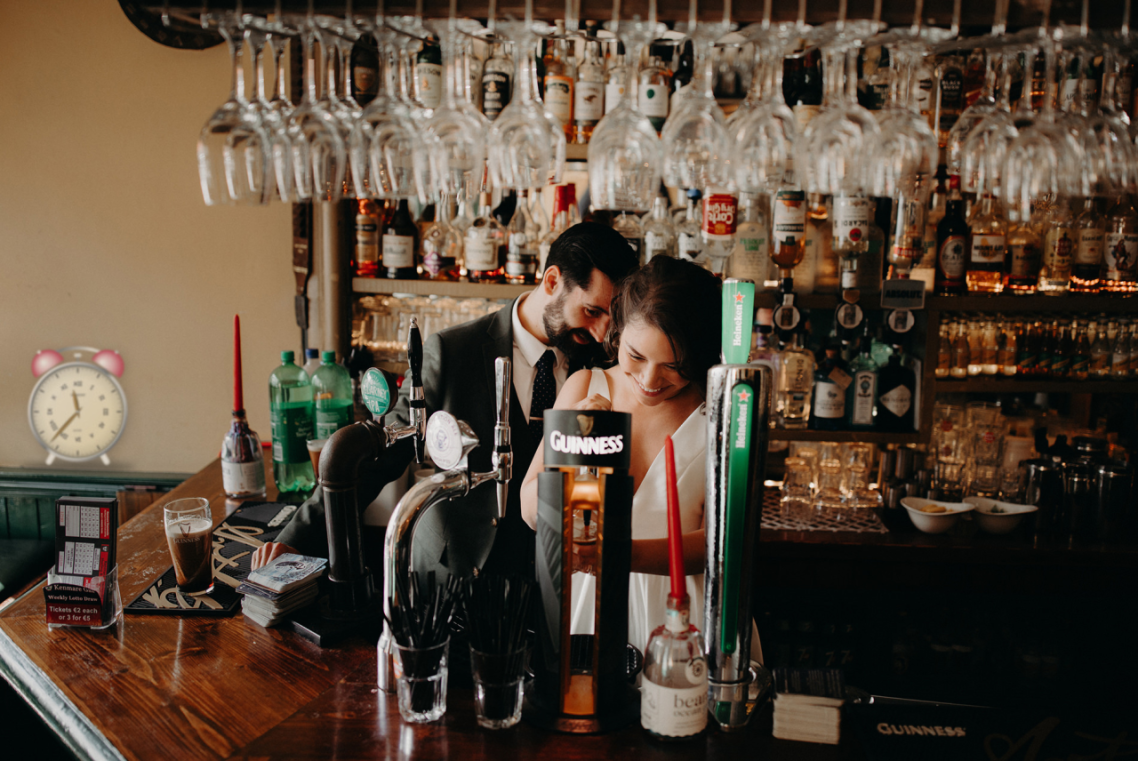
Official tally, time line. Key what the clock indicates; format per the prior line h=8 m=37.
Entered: h=11 m=37
